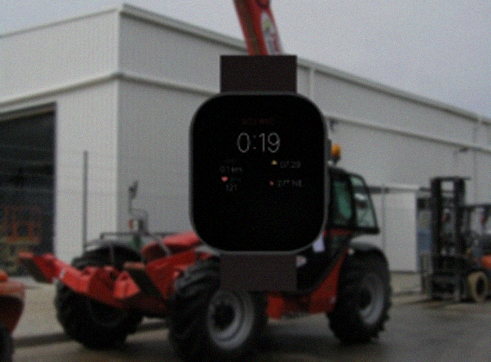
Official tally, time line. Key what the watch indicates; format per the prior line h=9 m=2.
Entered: h=0 m=19
